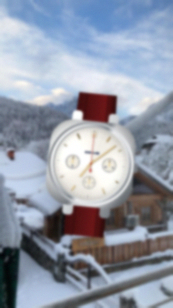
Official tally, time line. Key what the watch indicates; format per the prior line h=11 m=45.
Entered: h=7 m=8
